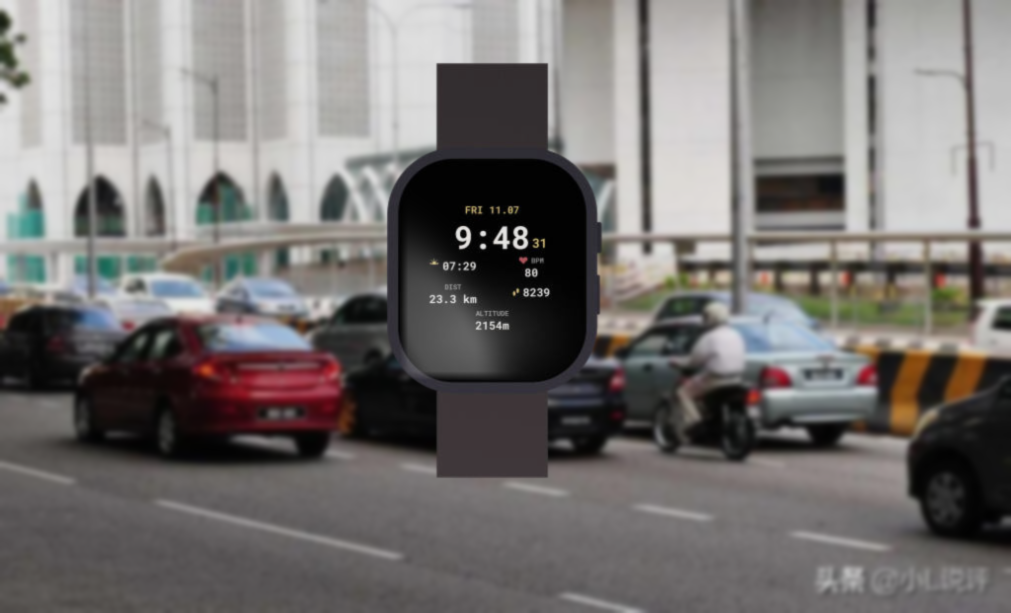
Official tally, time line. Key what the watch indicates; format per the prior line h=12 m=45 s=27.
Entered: h=9 m=48 s=31
